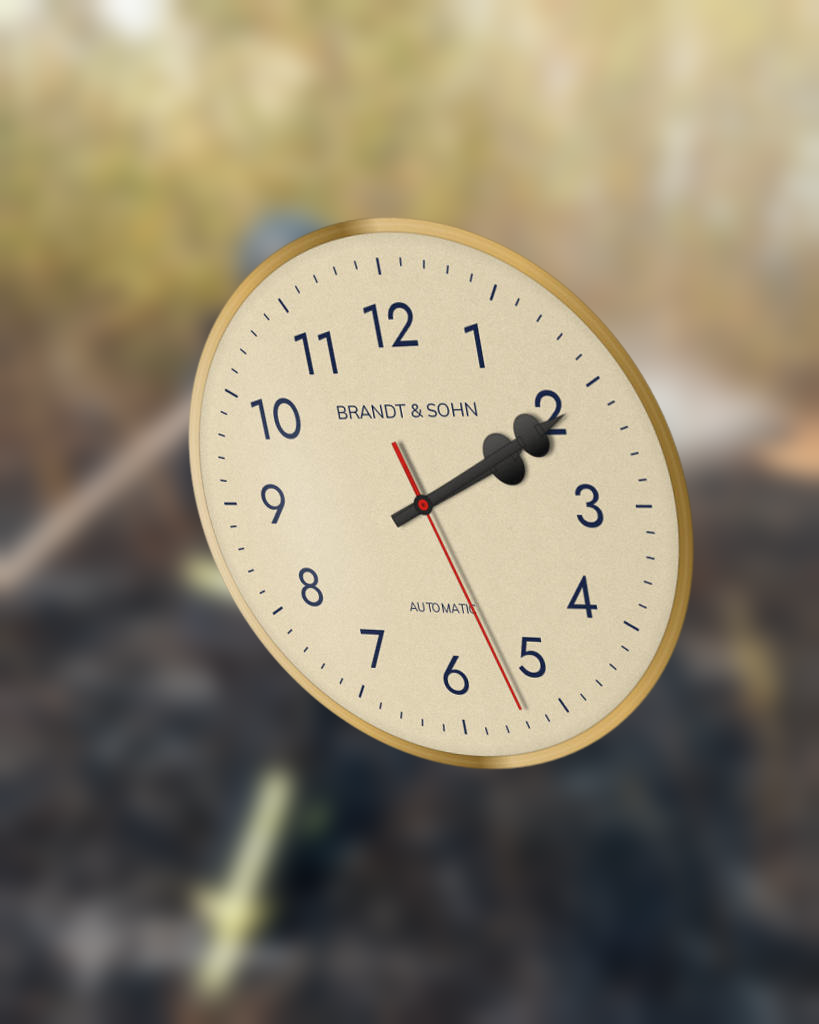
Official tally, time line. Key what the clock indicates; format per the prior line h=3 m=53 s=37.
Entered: h=2 m=10 s=27
